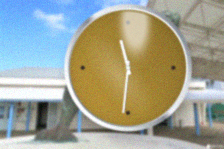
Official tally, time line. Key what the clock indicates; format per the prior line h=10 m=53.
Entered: h=11 m=31
